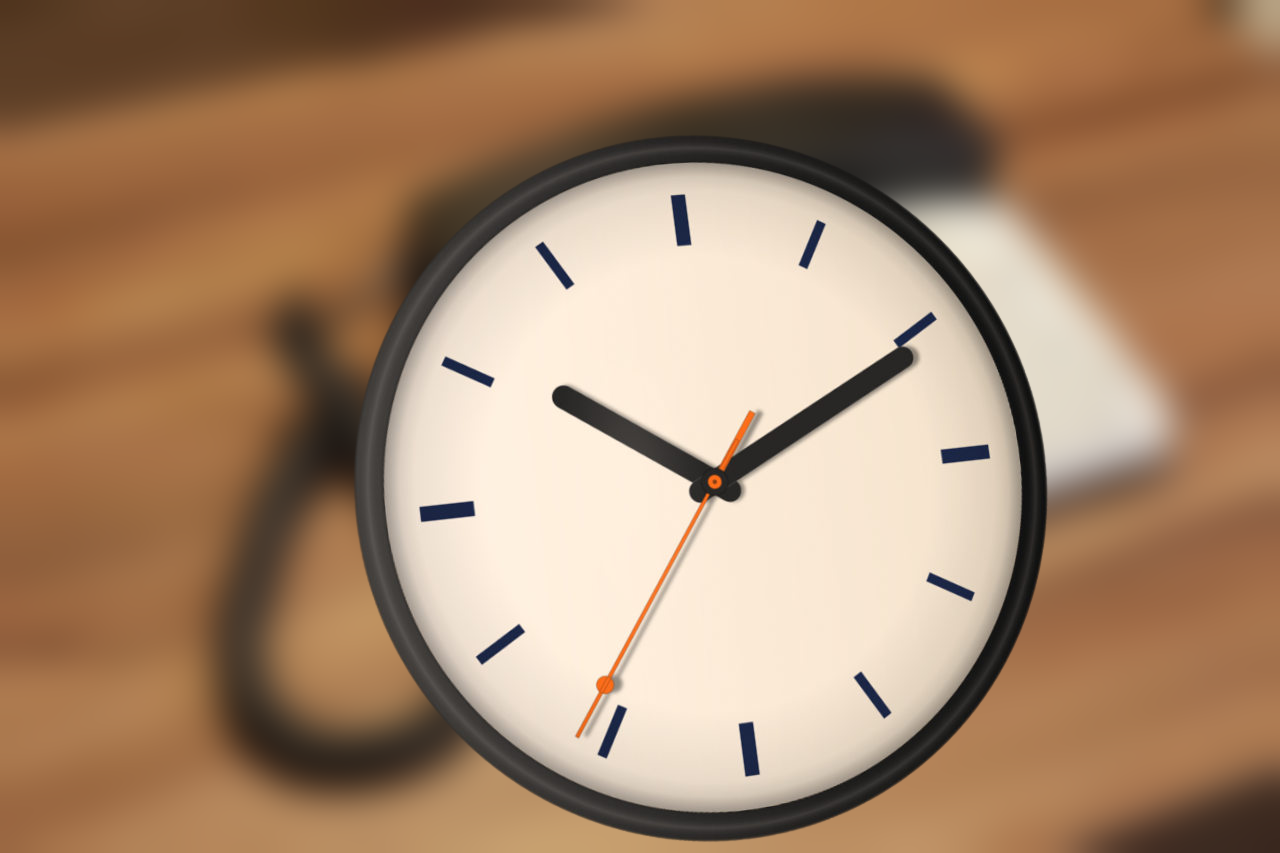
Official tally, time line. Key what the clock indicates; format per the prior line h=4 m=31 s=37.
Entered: h=10 m=10 s=36
